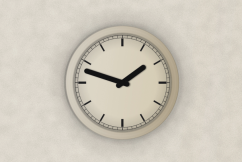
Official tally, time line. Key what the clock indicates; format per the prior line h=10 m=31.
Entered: h=1 m=48
